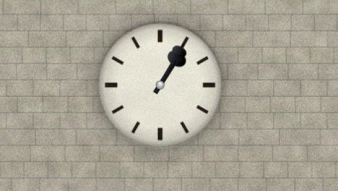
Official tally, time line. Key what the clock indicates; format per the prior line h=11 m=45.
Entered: h=1 m=5
